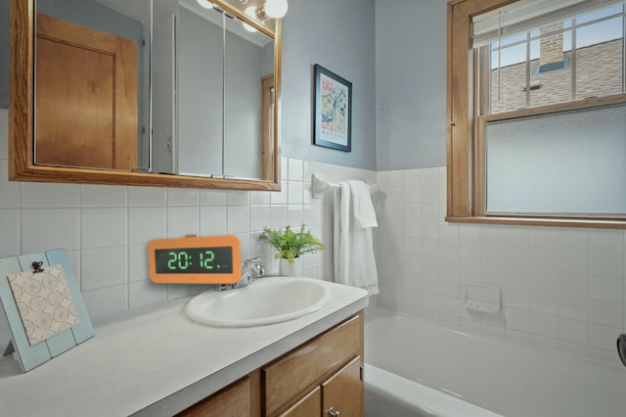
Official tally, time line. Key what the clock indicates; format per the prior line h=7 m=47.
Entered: h=20 m=12
